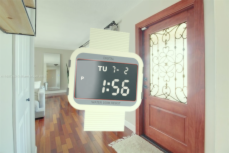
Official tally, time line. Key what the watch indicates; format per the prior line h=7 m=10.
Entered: h=1 m=56
